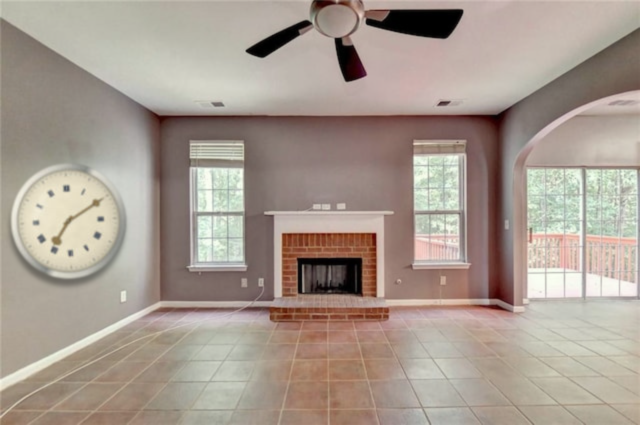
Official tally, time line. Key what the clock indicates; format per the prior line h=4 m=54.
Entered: h=7 m=10
